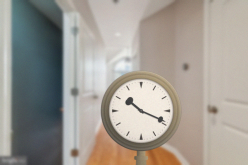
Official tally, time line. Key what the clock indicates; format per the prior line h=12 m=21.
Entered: h=10 m=19
